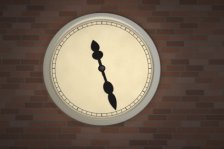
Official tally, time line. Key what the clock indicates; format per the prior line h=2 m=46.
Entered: h=11 m=27
